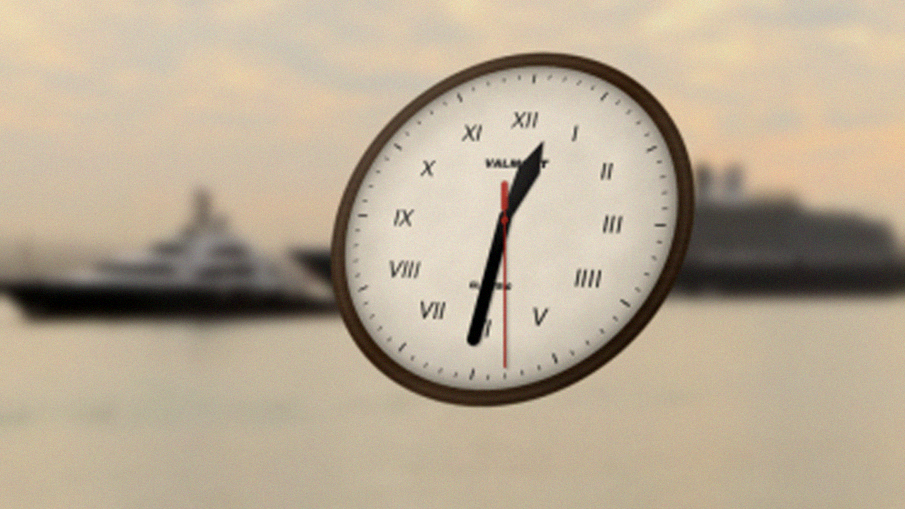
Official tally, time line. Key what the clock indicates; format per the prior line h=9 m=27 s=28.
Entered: h=12 m=30 s=28
